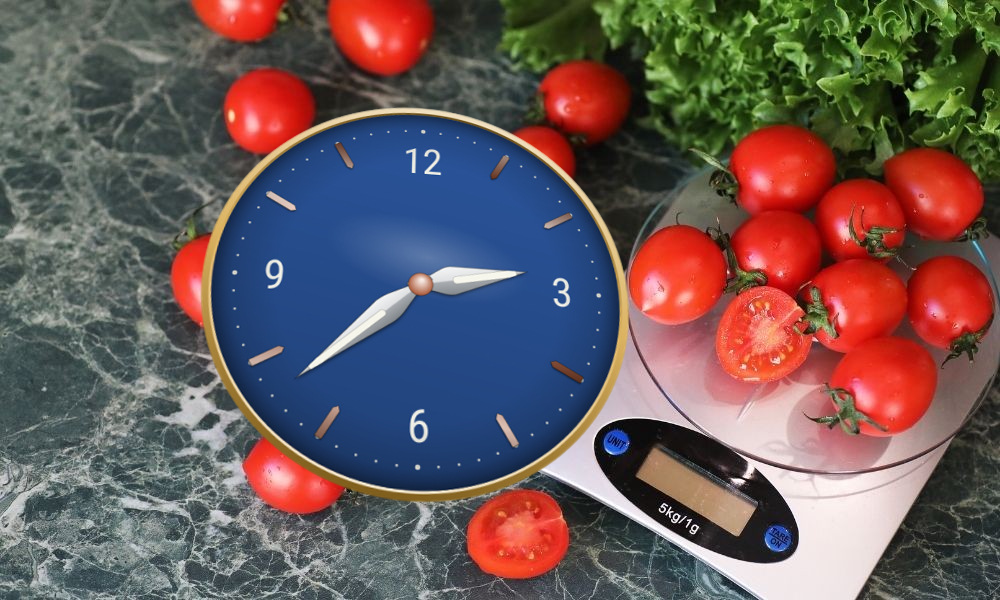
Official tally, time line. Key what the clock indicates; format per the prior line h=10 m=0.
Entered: h=2 m=38
